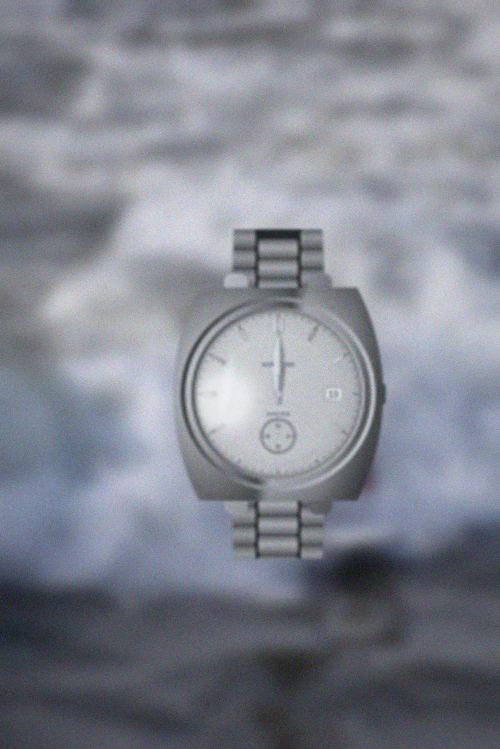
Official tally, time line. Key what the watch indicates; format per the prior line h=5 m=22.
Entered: h=12 m=0
